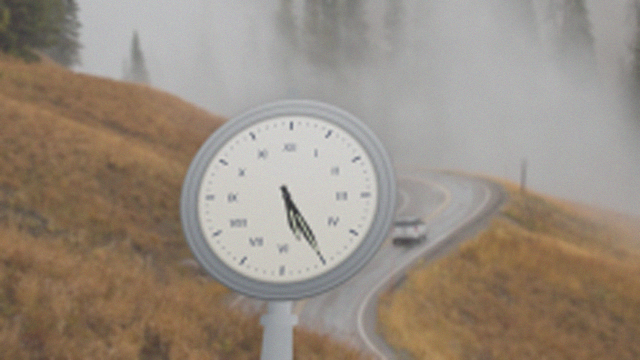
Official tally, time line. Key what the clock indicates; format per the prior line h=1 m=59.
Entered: h=5 m=25
